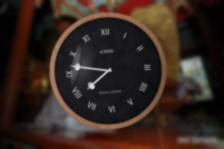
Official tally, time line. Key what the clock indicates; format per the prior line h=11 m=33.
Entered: h=7 m=47
